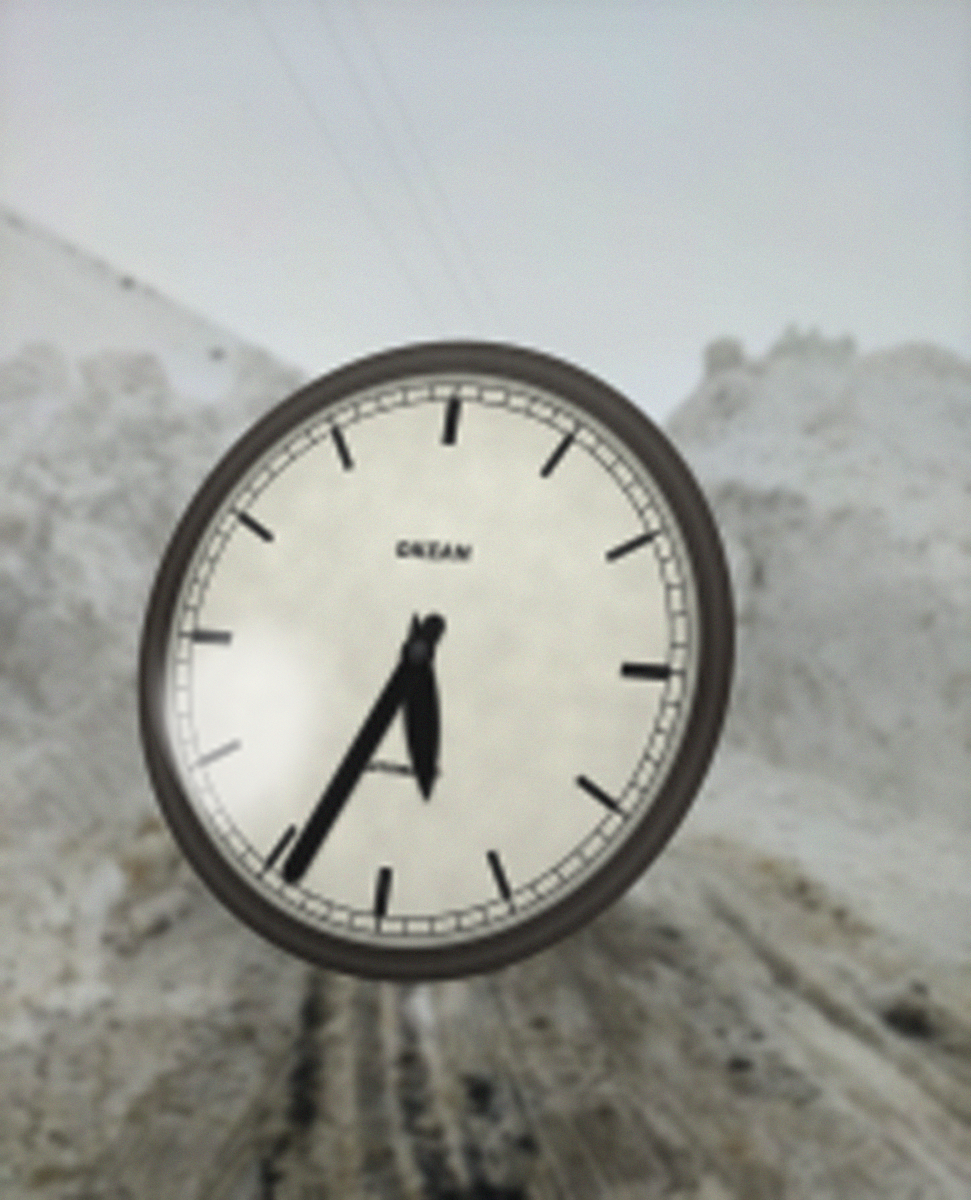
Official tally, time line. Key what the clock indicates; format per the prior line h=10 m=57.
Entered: h=5 m=34
